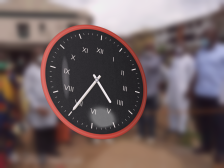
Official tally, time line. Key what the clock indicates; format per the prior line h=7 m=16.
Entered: h=4 m=35
